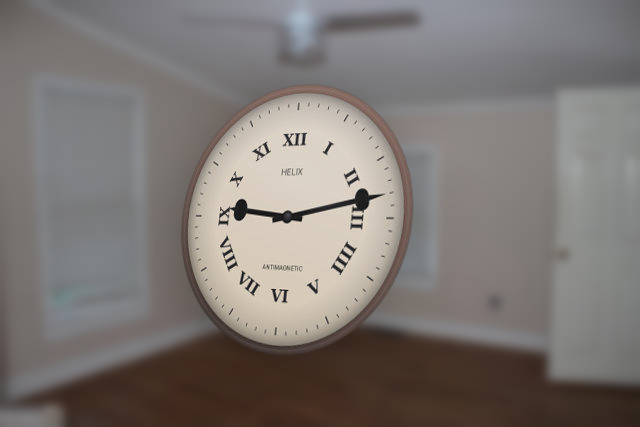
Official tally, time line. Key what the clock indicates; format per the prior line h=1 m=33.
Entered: h=9 m=13
